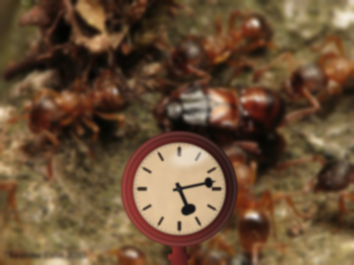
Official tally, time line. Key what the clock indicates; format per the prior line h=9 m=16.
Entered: h=5 m=13
